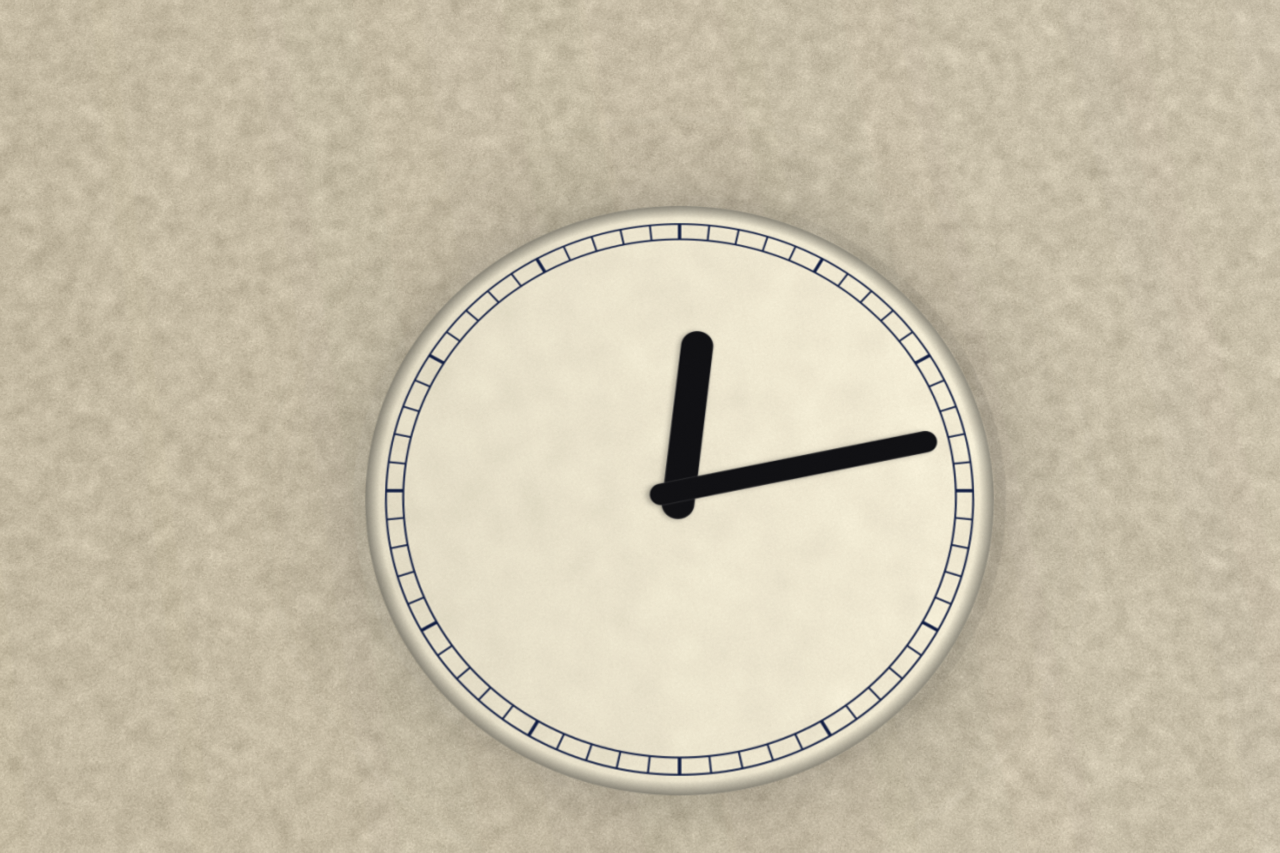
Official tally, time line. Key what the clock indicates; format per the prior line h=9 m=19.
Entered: h=12 m=13
